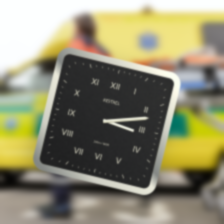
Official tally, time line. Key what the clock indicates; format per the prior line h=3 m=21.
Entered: h=3 m=12
